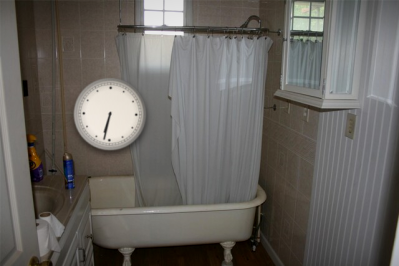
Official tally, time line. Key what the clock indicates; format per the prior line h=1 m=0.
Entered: h=6 m=32
